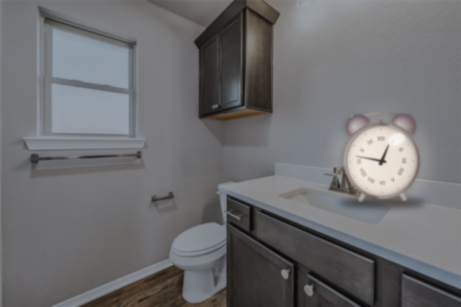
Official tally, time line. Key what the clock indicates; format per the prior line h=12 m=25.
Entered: h=12 m=47
